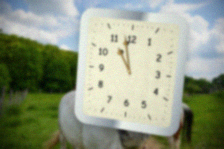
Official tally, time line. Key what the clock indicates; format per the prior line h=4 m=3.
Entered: h=10 m=58
